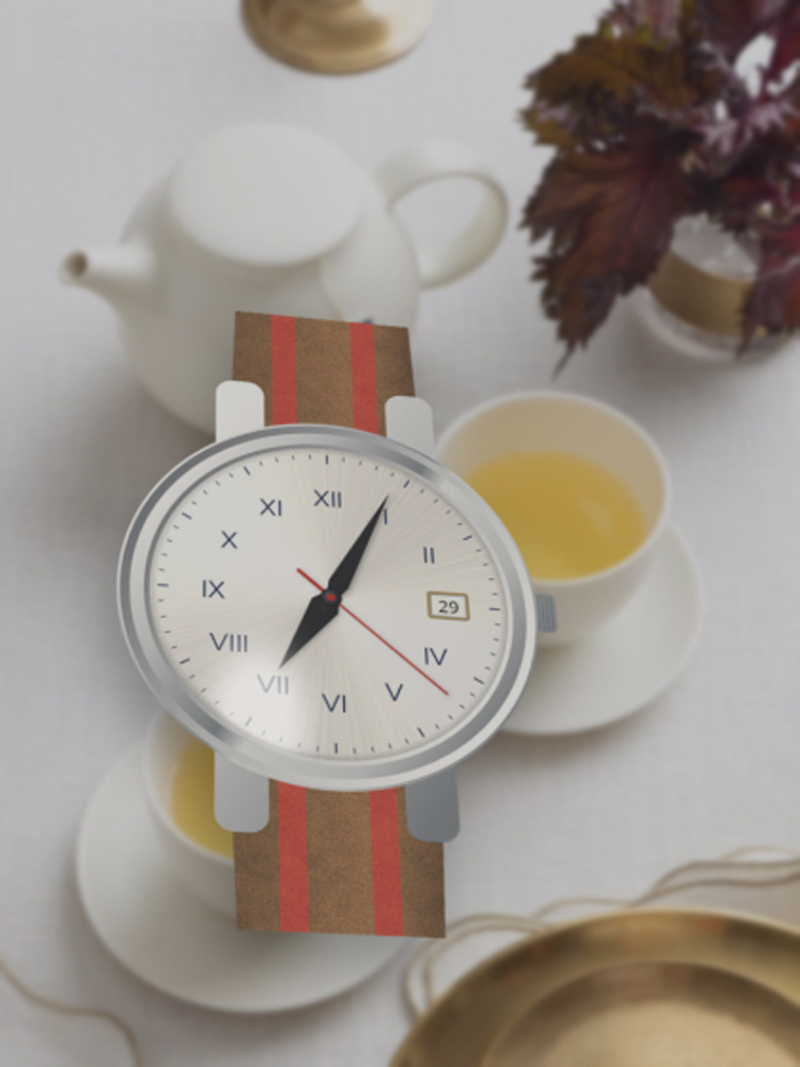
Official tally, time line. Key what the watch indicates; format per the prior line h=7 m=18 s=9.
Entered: h=7 m=4 s=22
